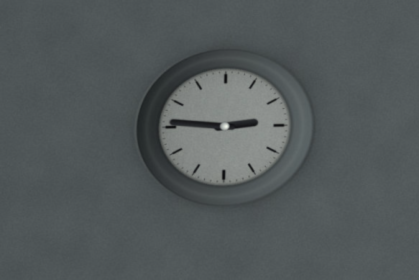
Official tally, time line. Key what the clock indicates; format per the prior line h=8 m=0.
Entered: h=2 m=46
